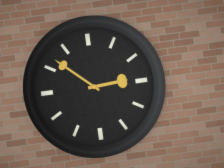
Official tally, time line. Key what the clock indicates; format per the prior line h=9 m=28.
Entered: h=2 m=52
